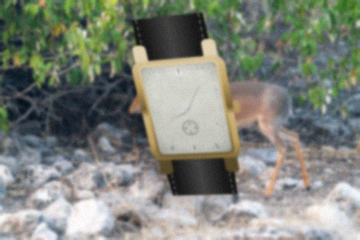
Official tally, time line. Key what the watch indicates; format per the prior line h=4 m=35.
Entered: h=8 m=6
